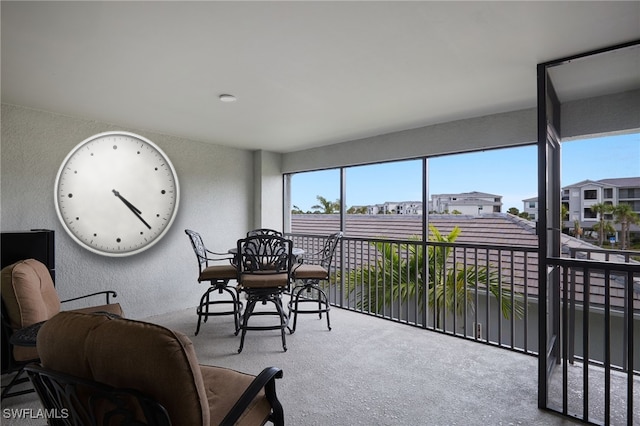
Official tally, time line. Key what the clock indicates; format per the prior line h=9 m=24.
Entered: h=4 m=23
